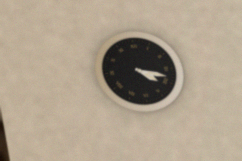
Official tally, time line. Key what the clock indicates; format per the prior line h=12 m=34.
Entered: h=4 m=18
